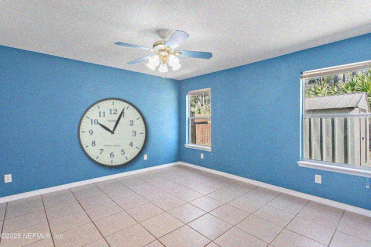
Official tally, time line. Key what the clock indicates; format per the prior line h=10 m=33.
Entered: h=10 m=4
